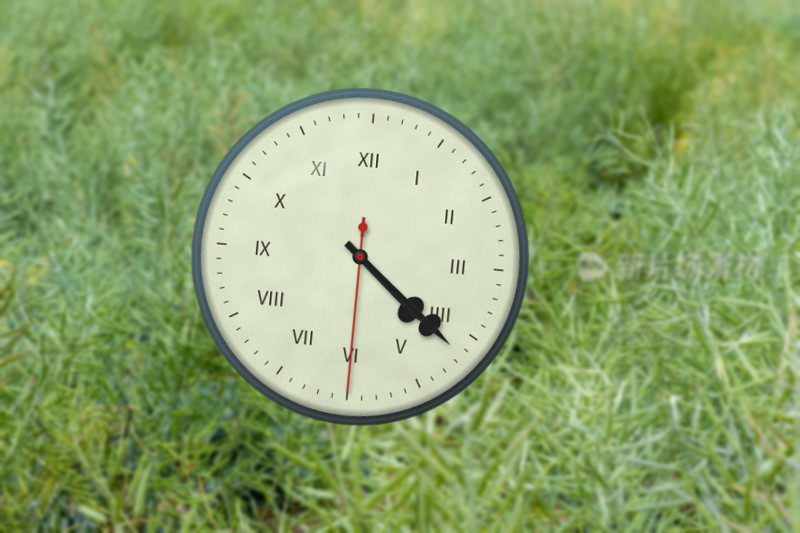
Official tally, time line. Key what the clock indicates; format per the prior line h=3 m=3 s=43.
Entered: h=4 m=21 s=30
